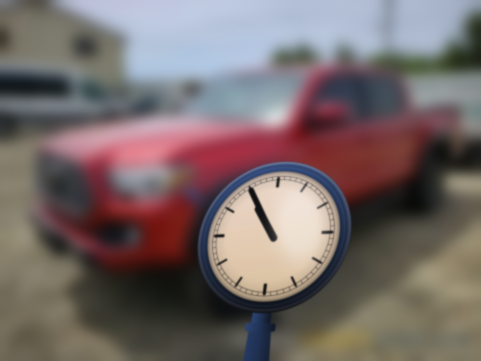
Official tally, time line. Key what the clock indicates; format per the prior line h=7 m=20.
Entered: h=10 m=55
